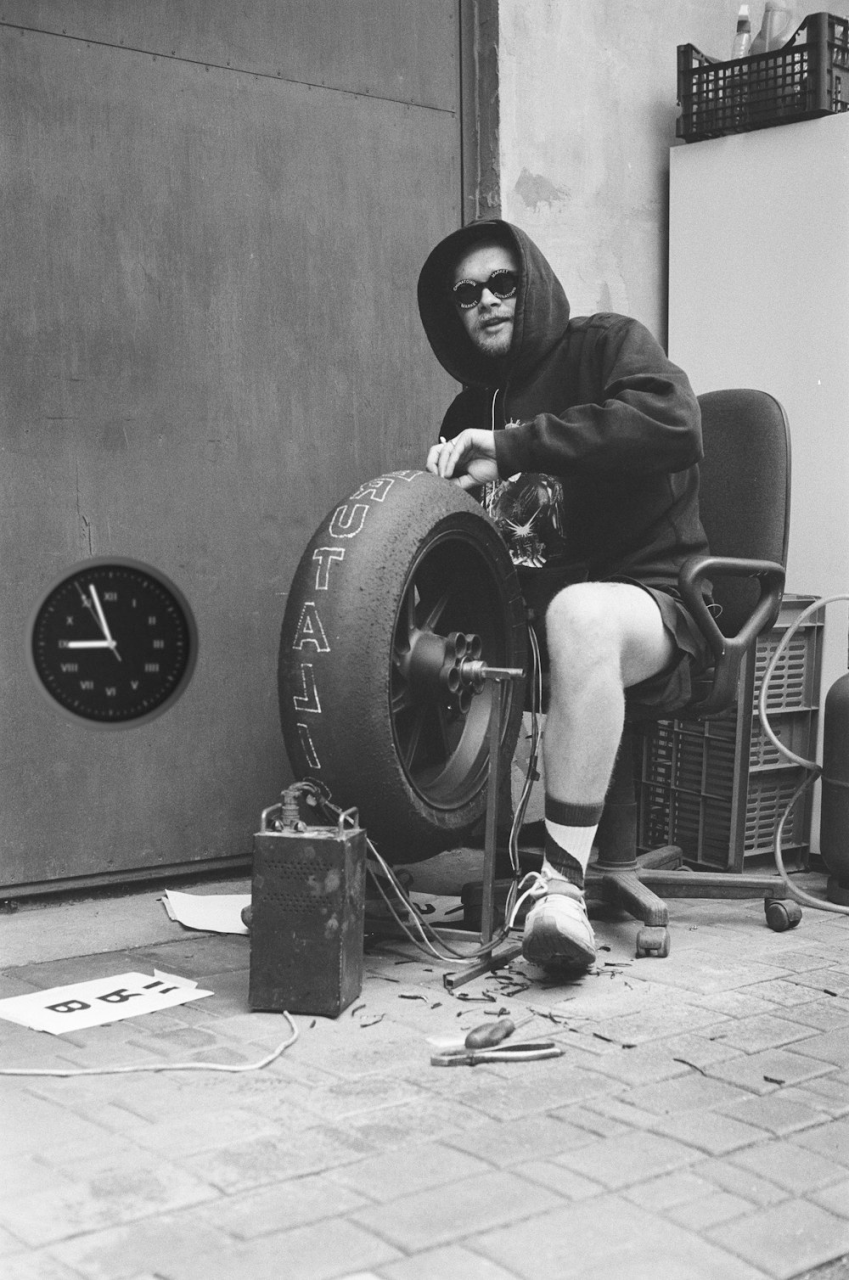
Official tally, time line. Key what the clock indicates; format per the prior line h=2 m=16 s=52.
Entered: h=8 m=56 s=55
